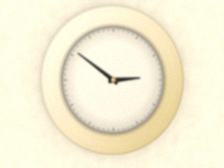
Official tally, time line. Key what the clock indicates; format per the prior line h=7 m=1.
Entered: h=2 m=51
